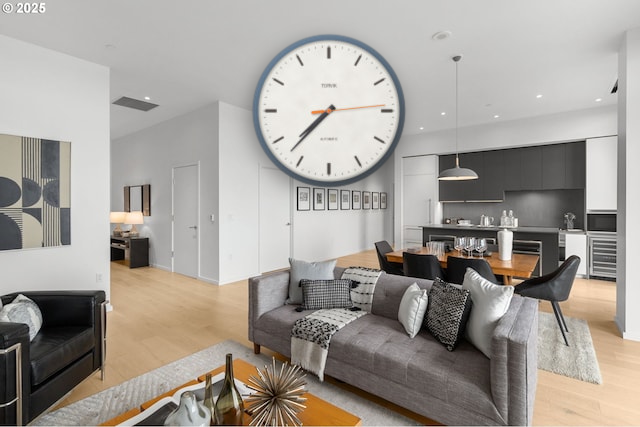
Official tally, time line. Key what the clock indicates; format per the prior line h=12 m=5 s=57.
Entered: h=7 m=37 s=14
